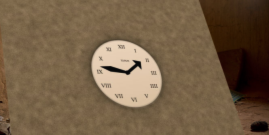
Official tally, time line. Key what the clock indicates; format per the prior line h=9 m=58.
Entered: h=1 m=47
